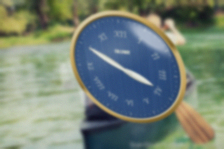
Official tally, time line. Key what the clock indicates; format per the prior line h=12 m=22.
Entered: h=3 m=50
